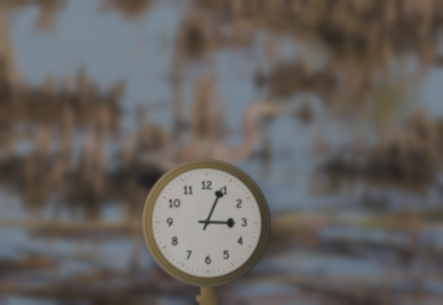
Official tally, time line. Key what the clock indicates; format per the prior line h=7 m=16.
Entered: h=3 m=4
